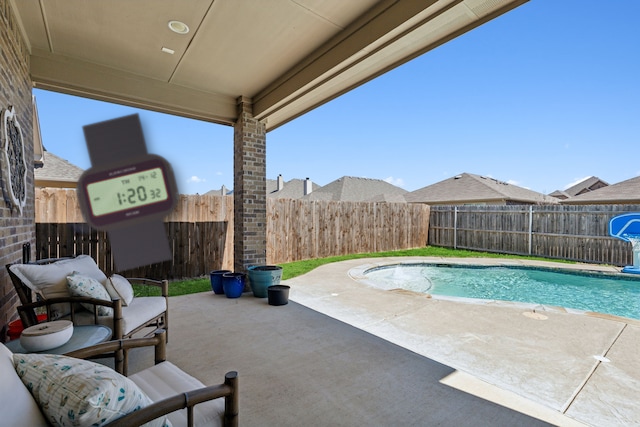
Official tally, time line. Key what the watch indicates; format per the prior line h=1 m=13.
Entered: h=1 m=20
